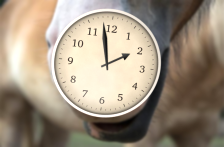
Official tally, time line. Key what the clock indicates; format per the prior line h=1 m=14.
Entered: h=1 m=58
